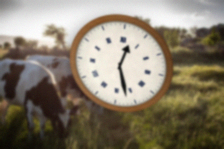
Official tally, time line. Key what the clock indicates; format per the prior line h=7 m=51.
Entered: h=12 m=27
